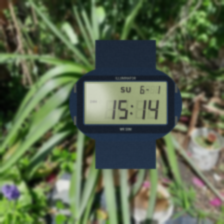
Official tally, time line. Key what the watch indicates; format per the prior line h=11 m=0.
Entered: h=15 m=14
